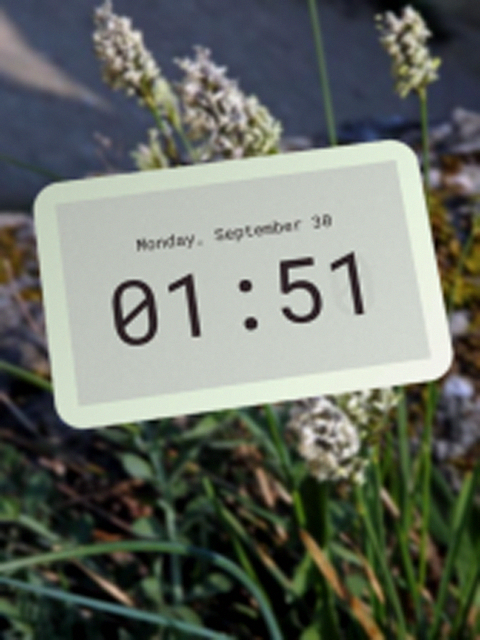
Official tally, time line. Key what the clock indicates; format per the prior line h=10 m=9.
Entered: h=1 m=51
